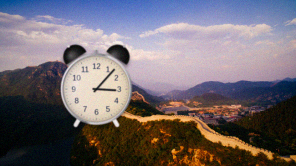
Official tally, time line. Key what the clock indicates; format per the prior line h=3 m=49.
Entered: h=3 m=7
